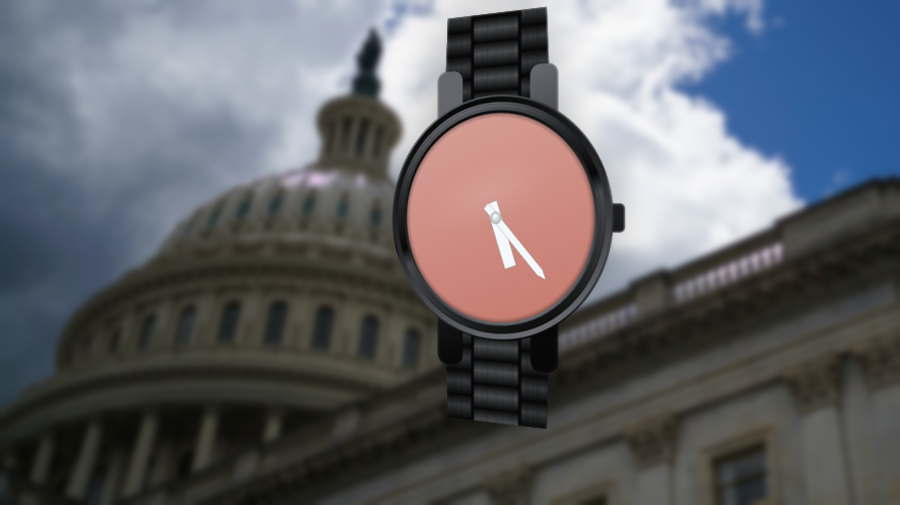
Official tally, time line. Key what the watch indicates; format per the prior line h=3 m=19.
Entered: h=5 m=23
